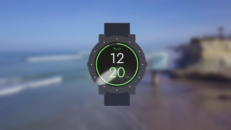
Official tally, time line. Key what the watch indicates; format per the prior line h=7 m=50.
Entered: h=12 m=20
